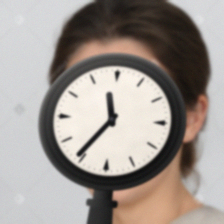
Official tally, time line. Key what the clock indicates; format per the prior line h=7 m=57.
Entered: h=11 m=36
